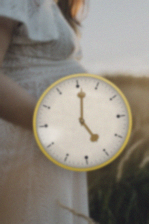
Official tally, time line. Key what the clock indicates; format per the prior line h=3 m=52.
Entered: h=5 m=1
